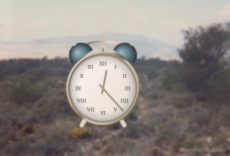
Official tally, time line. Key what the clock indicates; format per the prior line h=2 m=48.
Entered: h=12 m=23
